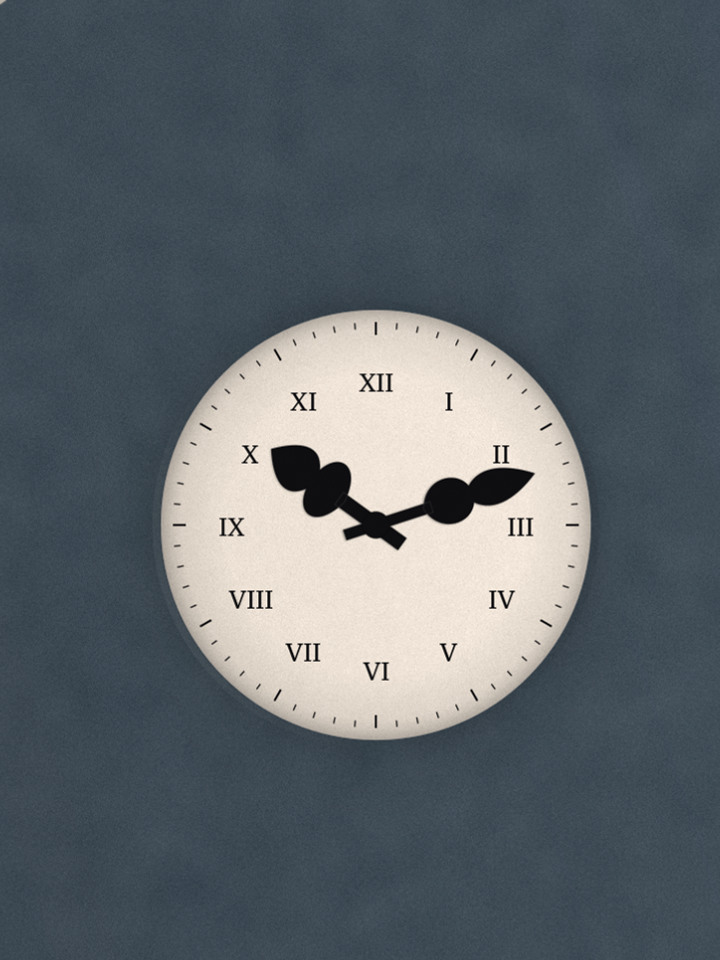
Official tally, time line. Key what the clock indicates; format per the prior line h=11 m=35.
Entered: h=10 m=12
